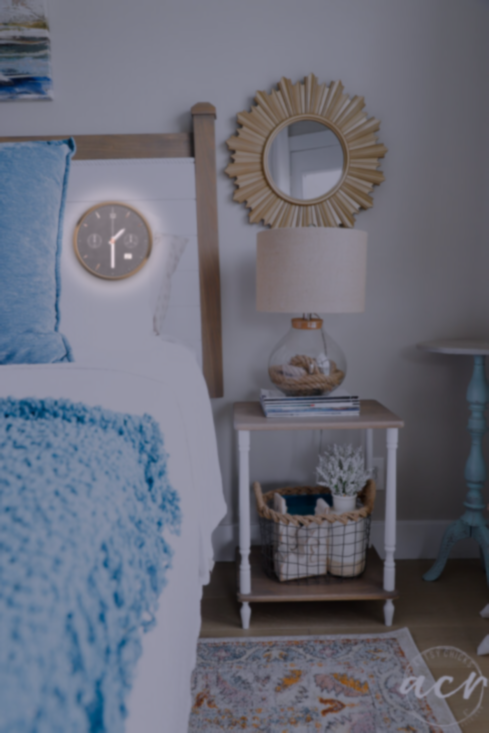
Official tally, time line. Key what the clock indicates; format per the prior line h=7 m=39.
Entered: h=1 m=30
